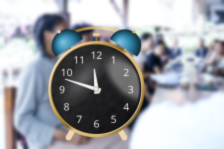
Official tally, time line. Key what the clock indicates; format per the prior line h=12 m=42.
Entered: h=11 m=48
